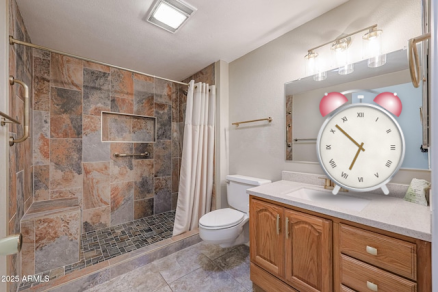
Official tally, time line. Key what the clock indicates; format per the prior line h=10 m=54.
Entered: h=6 m=52
